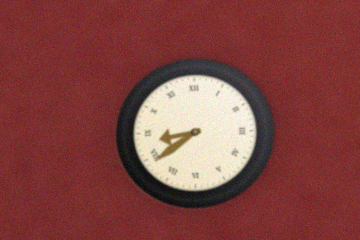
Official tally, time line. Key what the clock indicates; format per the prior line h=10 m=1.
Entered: h=8 m=39
